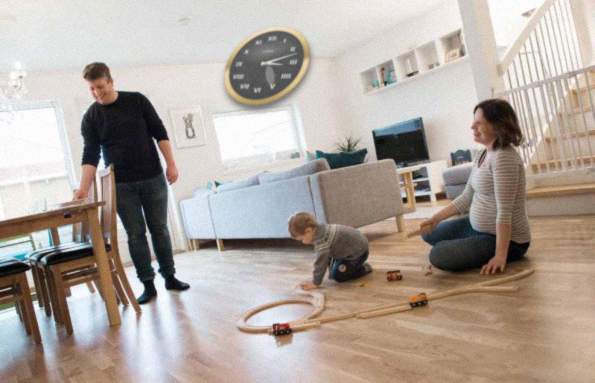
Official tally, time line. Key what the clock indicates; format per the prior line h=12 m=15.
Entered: h=3 m=12
